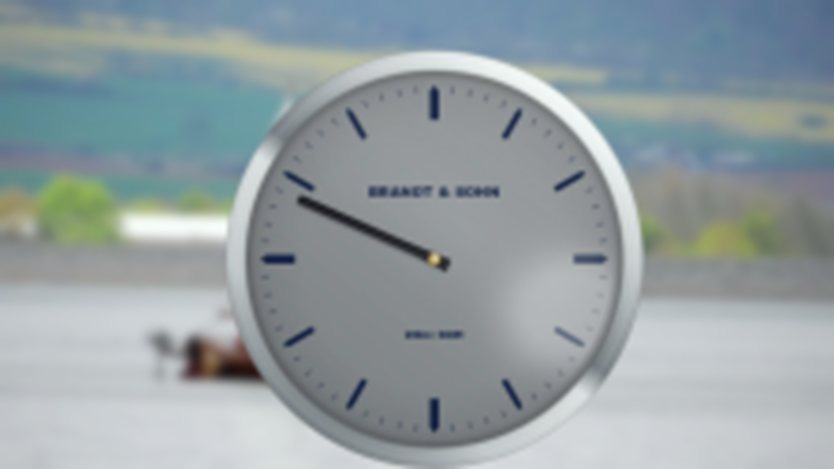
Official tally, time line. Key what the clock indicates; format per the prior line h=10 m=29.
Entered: h=9 m=49
